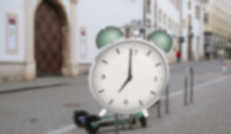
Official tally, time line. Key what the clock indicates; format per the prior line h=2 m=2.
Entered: h=6 m=59
